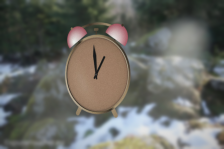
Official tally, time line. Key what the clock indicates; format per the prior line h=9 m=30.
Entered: h=12 m=59
